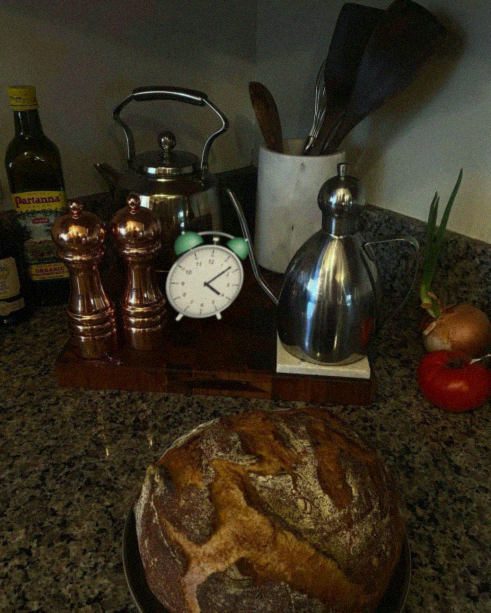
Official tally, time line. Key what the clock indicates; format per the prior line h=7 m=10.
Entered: h=4 m=8
